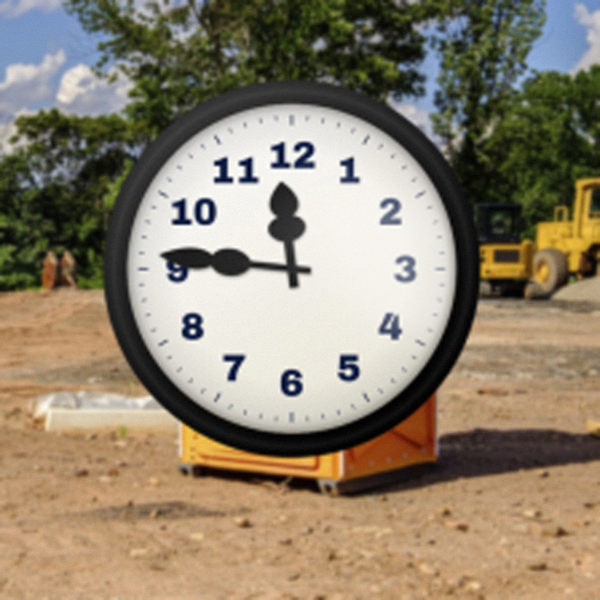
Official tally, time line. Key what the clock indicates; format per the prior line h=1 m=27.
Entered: h=11 m=46
